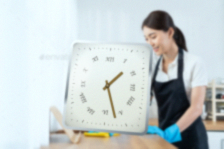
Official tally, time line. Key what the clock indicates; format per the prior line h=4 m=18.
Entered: h=1 m=27
